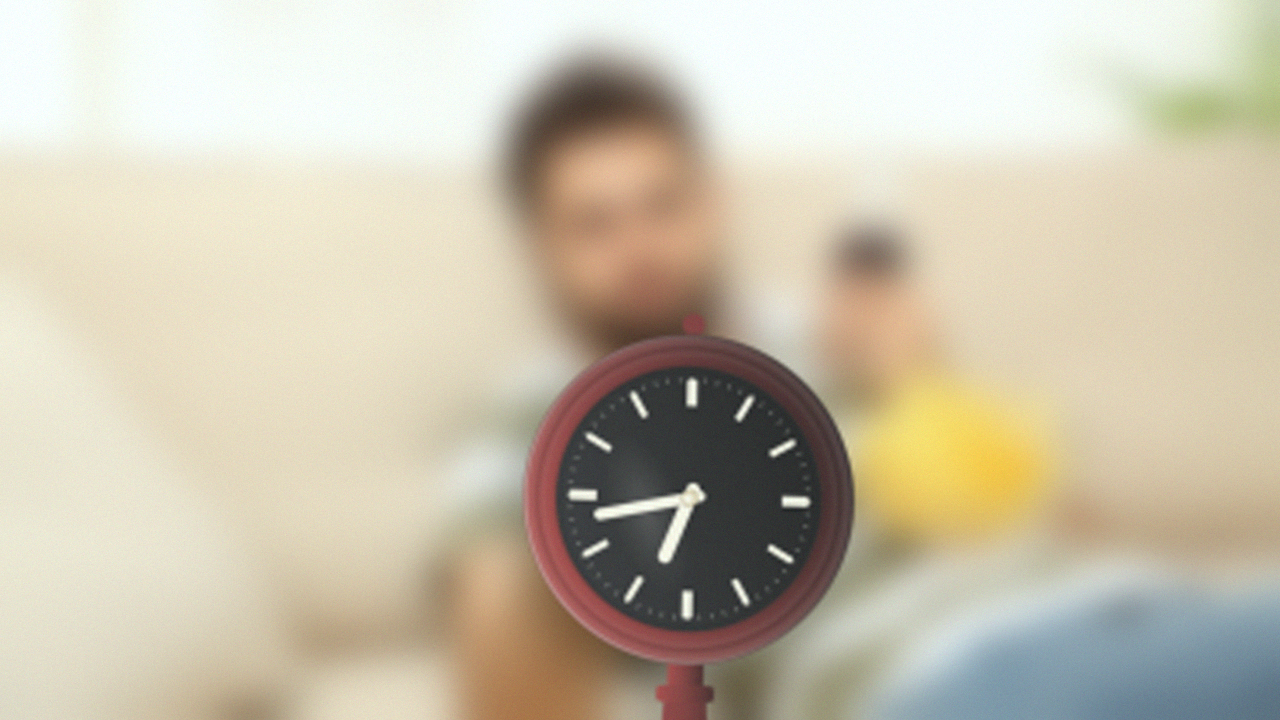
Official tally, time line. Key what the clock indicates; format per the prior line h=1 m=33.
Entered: h=6 m=43
